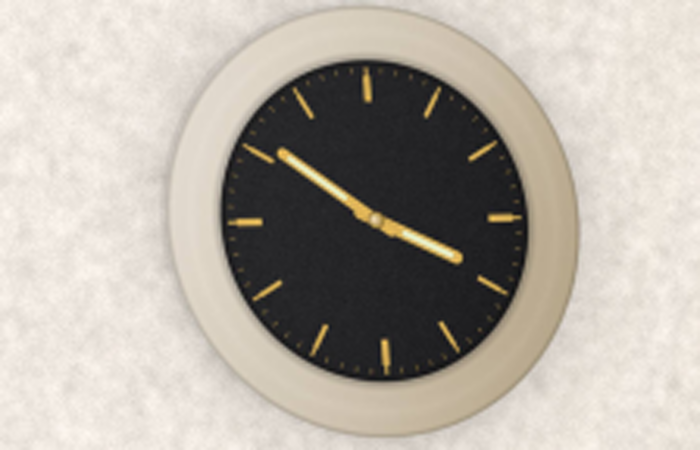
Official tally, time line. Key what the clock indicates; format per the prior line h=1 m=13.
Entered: h=3 m=51
